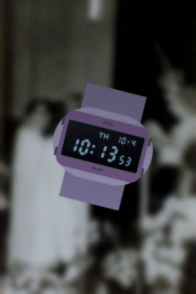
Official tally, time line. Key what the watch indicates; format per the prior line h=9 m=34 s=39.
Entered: h=10 m=13 s=53
